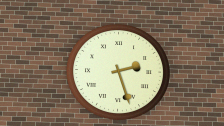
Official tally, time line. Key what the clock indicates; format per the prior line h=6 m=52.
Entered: h=2 m=27
